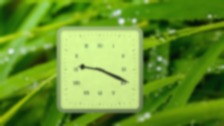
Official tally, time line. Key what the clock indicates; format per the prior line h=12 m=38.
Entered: h=9 m=19
